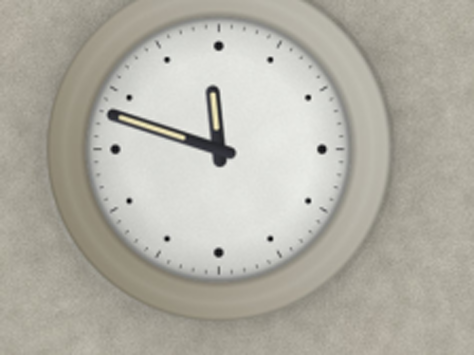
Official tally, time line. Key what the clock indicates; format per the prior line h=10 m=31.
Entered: h=11 m=48
